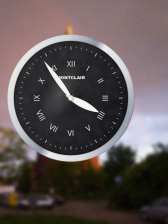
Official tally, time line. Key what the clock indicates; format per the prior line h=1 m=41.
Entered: h=3 m=54
